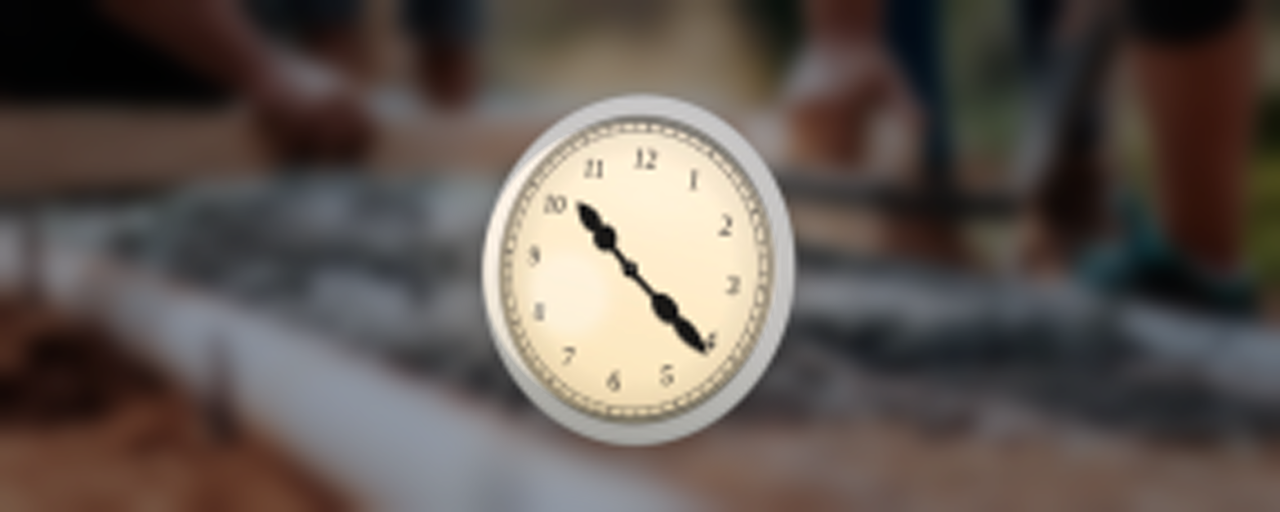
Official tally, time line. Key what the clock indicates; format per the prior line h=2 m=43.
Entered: h=10 m=21
